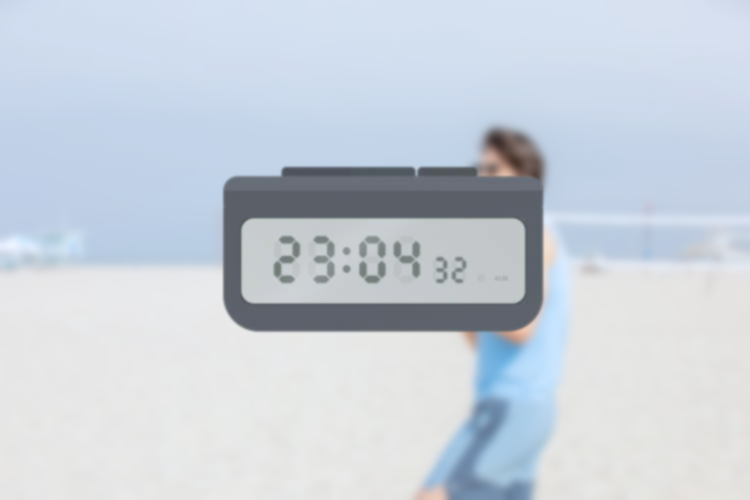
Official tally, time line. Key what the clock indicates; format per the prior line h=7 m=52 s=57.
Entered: h=23 m=4 s=32
